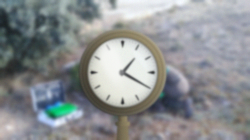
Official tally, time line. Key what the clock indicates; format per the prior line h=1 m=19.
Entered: h=1 m=20
